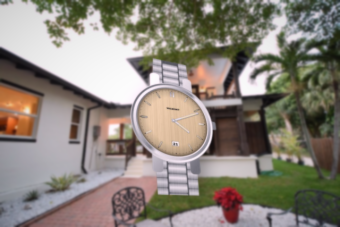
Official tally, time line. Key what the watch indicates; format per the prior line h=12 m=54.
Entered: h=4 m=11
